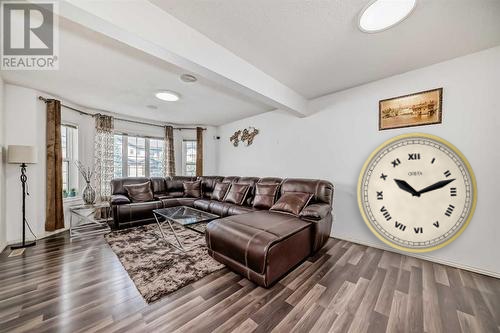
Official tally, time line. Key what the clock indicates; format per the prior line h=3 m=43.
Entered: h=10 m=12
